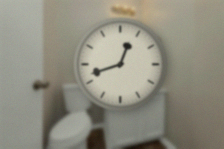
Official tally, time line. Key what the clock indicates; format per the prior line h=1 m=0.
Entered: h=12 m=42
